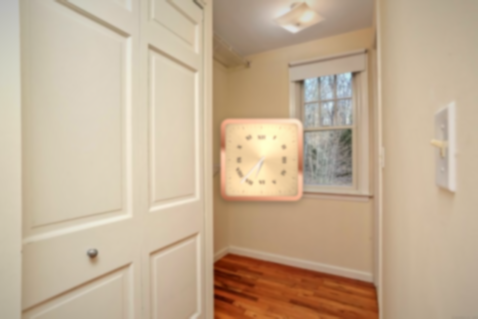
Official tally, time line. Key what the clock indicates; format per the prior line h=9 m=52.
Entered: h=6 m=37
